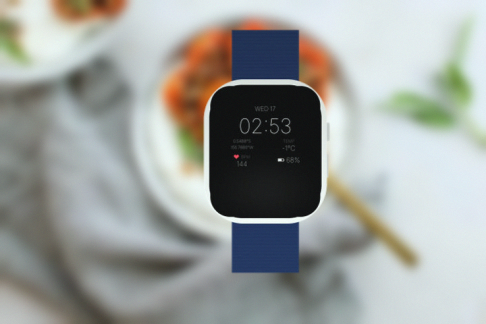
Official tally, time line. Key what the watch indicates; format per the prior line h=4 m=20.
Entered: h=2 m=53
